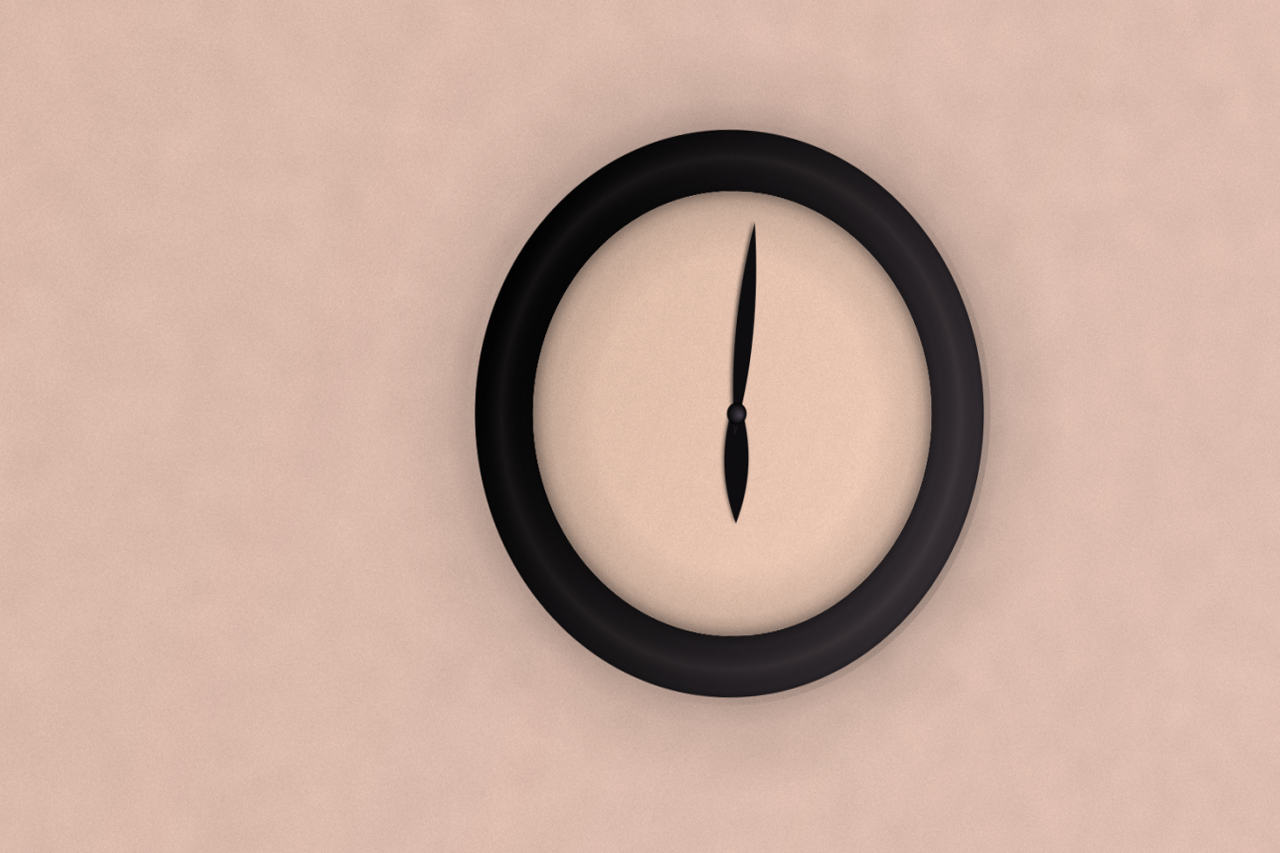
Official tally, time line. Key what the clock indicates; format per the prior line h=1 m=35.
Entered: h=6 m=1
